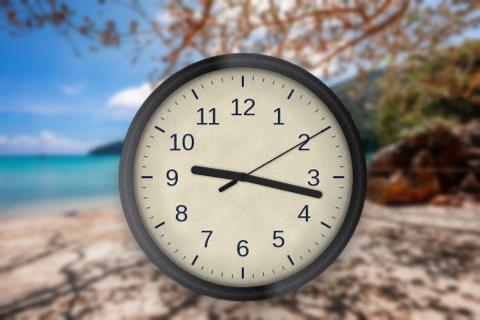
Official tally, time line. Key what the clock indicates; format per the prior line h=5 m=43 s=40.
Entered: h=9 m=17 s=10
